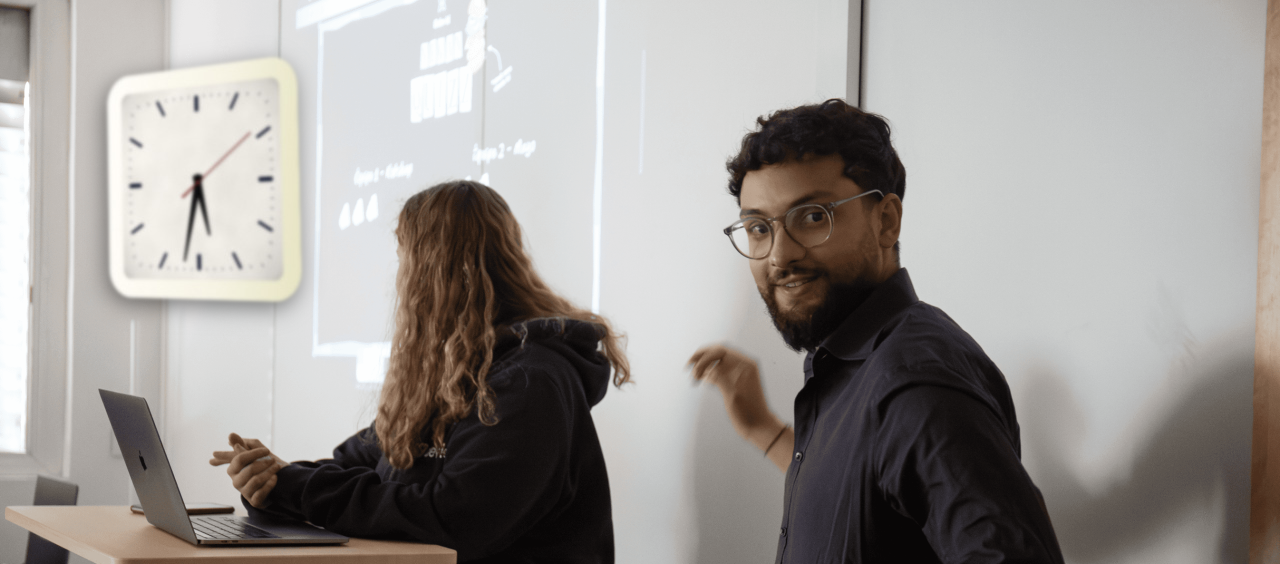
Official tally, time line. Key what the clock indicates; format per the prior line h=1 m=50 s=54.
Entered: h=5 m=32 s=9
